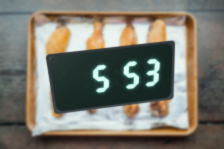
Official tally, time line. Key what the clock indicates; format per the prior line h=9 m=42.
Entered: h=5 m=53
